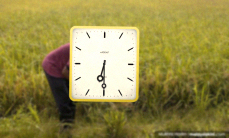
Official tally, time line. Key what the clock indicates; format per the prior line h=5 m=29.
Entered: h=6 m=30
